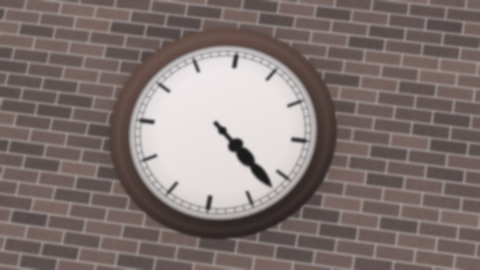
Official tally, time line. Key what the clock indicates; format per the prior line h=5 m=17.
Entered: h=4 m=22
